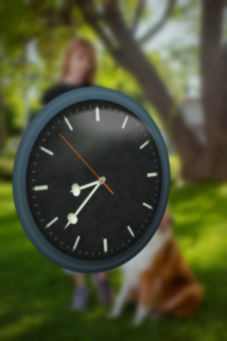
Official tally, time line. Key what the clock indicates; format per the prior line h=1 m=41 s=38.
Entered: h=8 m=37 s=53
